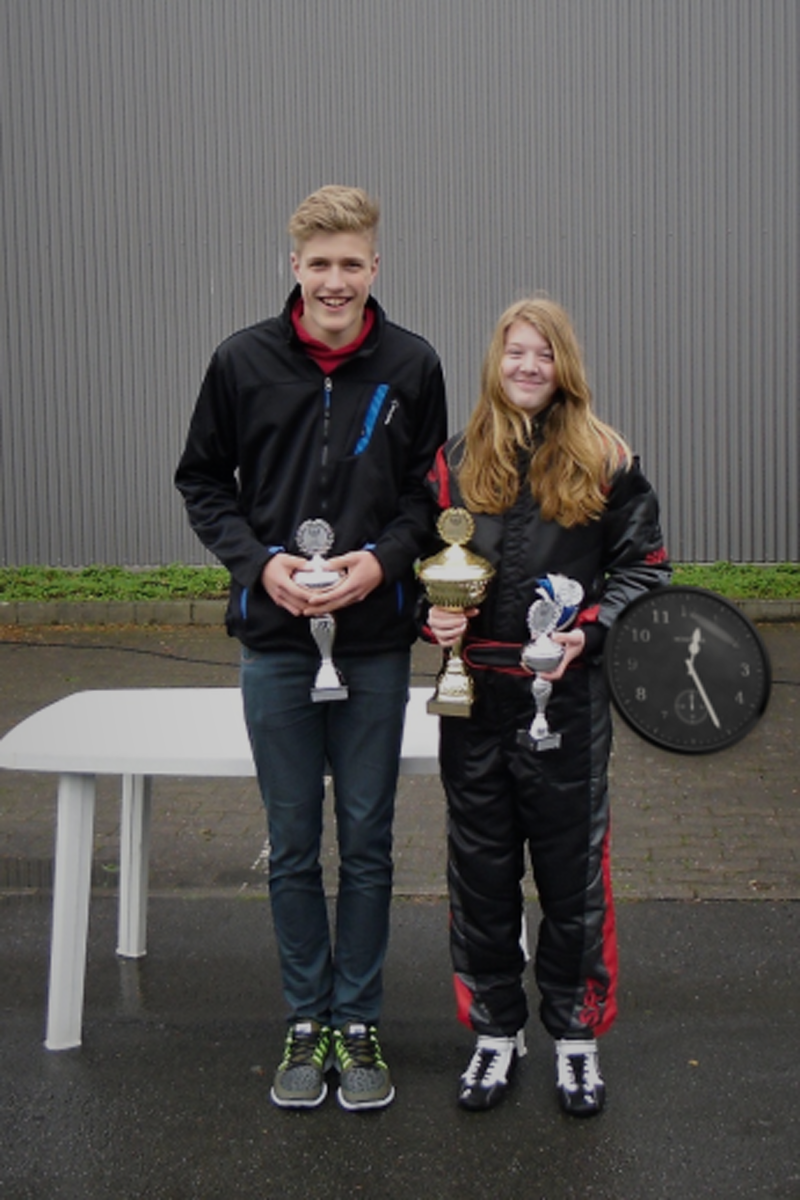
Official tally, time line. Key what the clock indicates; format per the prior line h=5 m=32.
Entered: h=12 m=26
